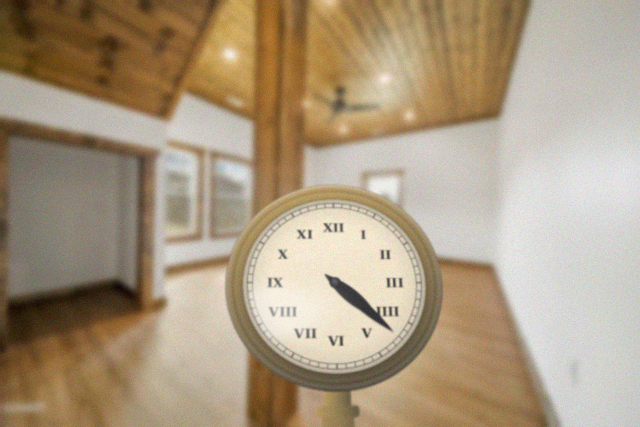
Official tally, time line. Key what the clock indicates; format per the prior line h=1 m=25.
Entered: h=4 m=22
